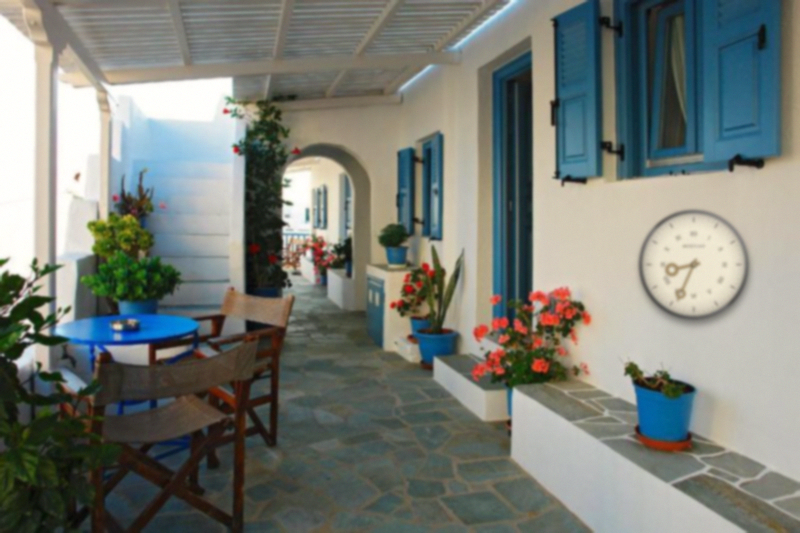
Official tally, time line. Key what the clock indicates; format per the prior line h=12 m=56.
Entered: h=8 m=34
